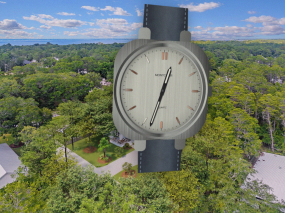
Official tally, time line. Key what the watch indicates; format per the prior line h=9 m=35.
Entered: h=12 m=33
